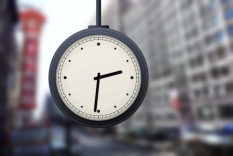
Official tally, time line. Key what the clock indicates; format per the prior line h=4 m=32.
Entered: h=2 m=31
